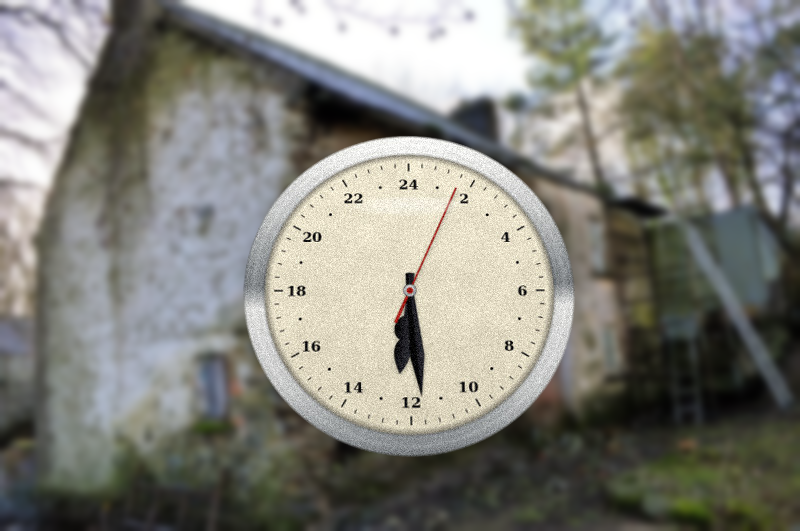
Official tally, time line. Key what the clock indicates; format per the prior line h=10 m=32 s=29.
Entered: h=12 m=29 s=4
